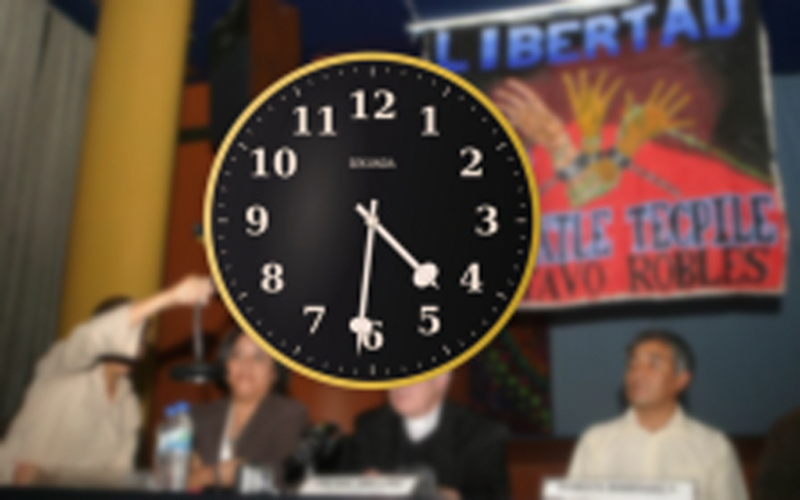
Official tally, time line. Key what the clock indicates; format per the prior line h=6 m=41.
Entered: h=4 m=31
